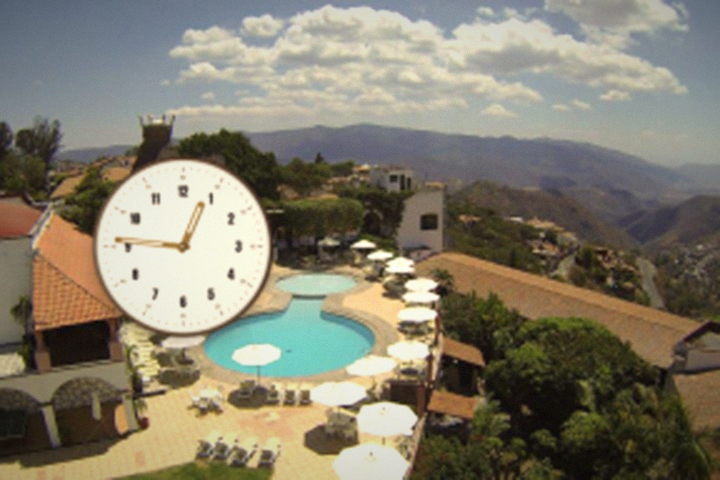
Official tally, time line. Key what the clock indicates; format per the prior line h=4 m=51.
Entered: h=12 m=46
